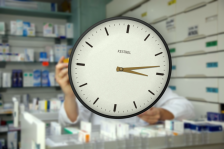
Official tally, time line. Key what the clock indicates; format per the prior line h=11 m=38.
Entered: h=3 m=13
